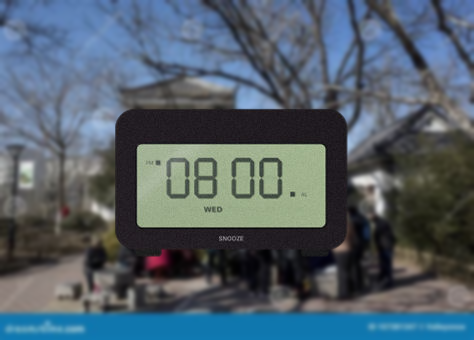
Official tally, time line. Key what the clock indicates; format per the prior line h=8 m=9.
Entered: h=8 m=0
